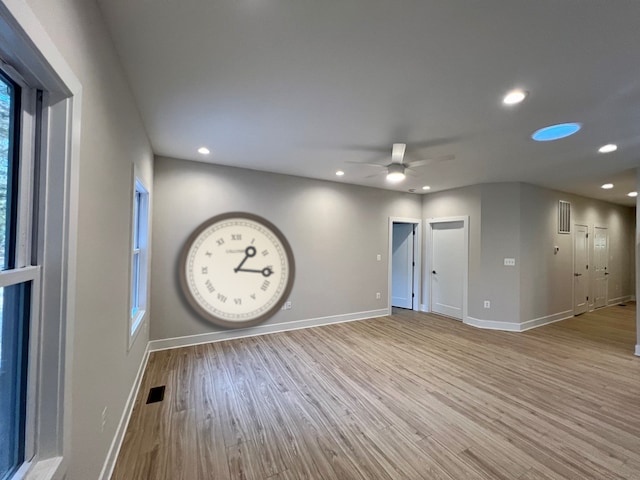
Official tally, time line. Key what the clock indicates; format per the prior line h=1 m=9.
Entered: h=1 m=16
